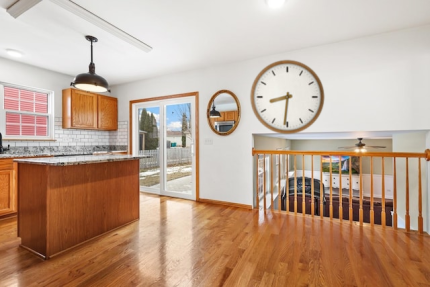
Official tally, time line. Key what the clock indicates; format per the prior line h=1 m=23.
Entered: h=8 m=31
